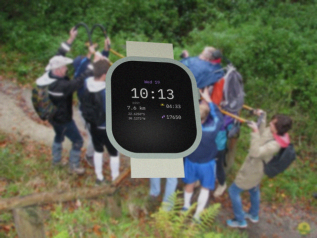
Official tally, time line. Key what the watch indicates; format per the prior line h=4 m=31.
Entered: h=10 m=13
